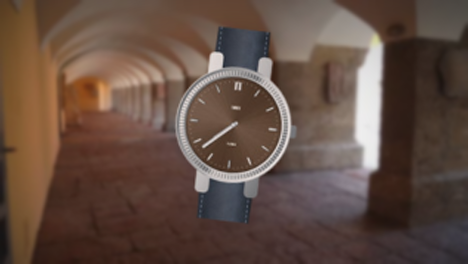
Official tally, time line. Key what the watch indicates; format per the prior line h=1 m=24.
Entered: h=7 m=38
